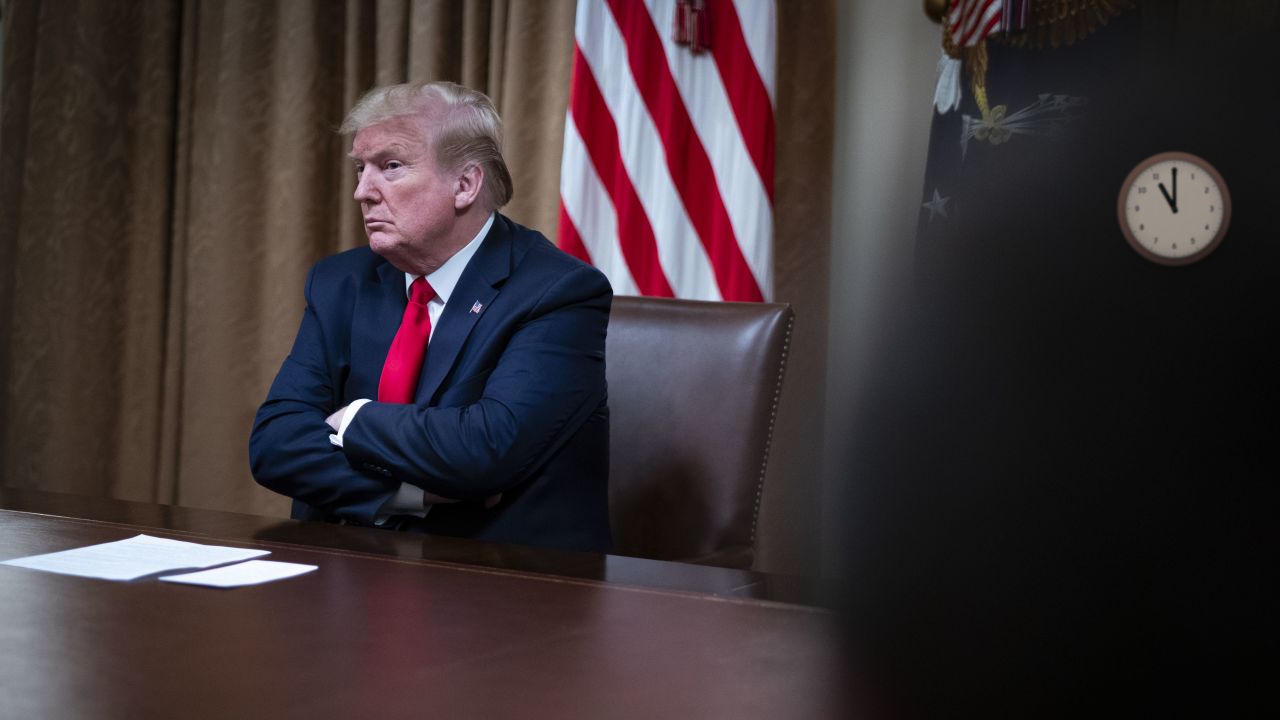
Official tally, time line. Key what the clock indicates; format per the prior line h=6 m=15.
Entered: h=11 m=0
